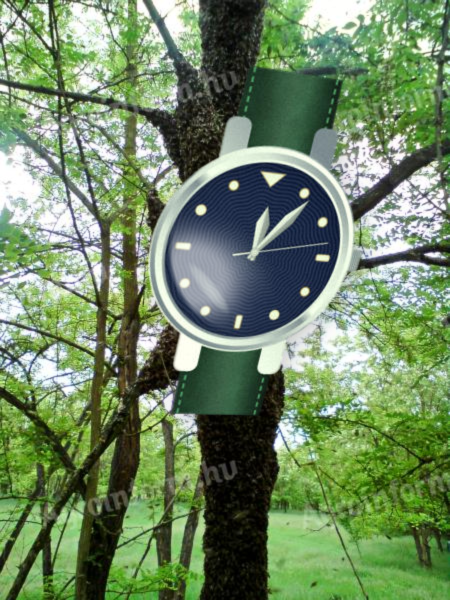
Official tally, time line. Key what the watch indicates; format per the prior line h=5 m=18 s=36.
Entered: h=12 m=6 s=13
